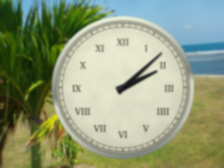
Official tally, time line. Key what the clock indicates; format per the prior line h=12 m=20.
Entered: h=2 m=8
